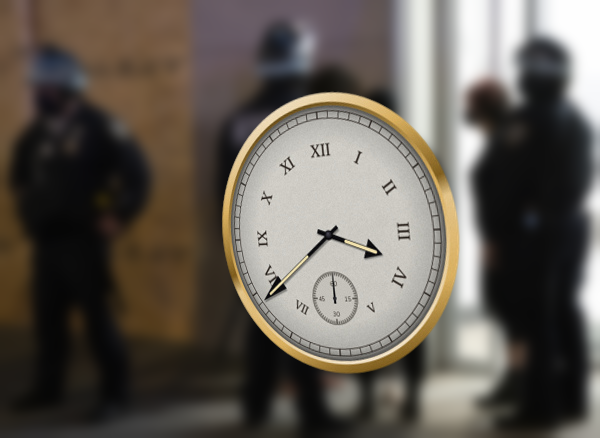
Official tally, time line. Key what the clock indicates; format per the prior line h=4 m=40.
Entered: h=3 m=39
